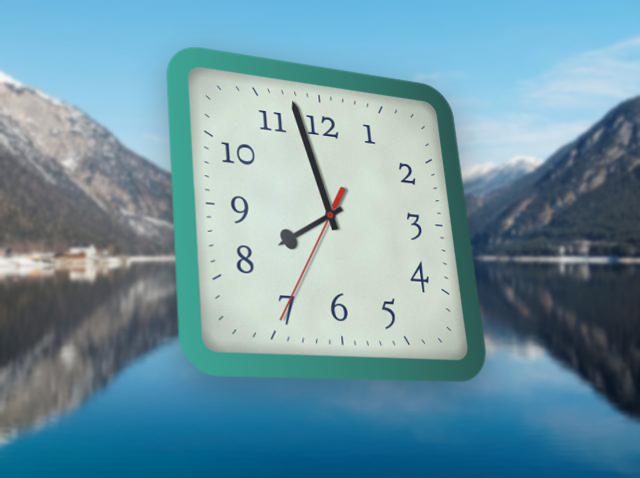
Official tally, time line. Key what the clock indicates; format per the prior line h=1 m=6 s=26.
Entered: h=7 m=57 s=35
